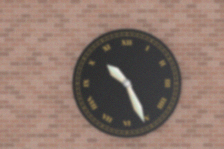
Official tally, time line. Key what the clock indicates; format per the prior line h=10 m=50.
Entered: h=10 m=26
